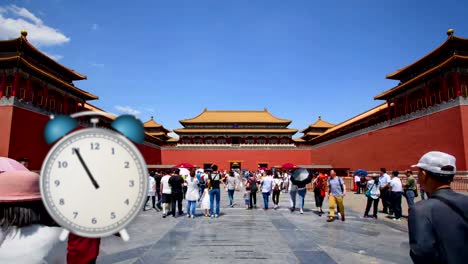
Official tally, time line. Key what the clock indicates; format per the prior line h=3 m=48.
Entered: h=10 m=55
